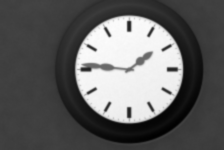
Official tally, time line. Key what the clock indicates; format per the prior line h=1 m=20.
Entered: h=1 m=46
